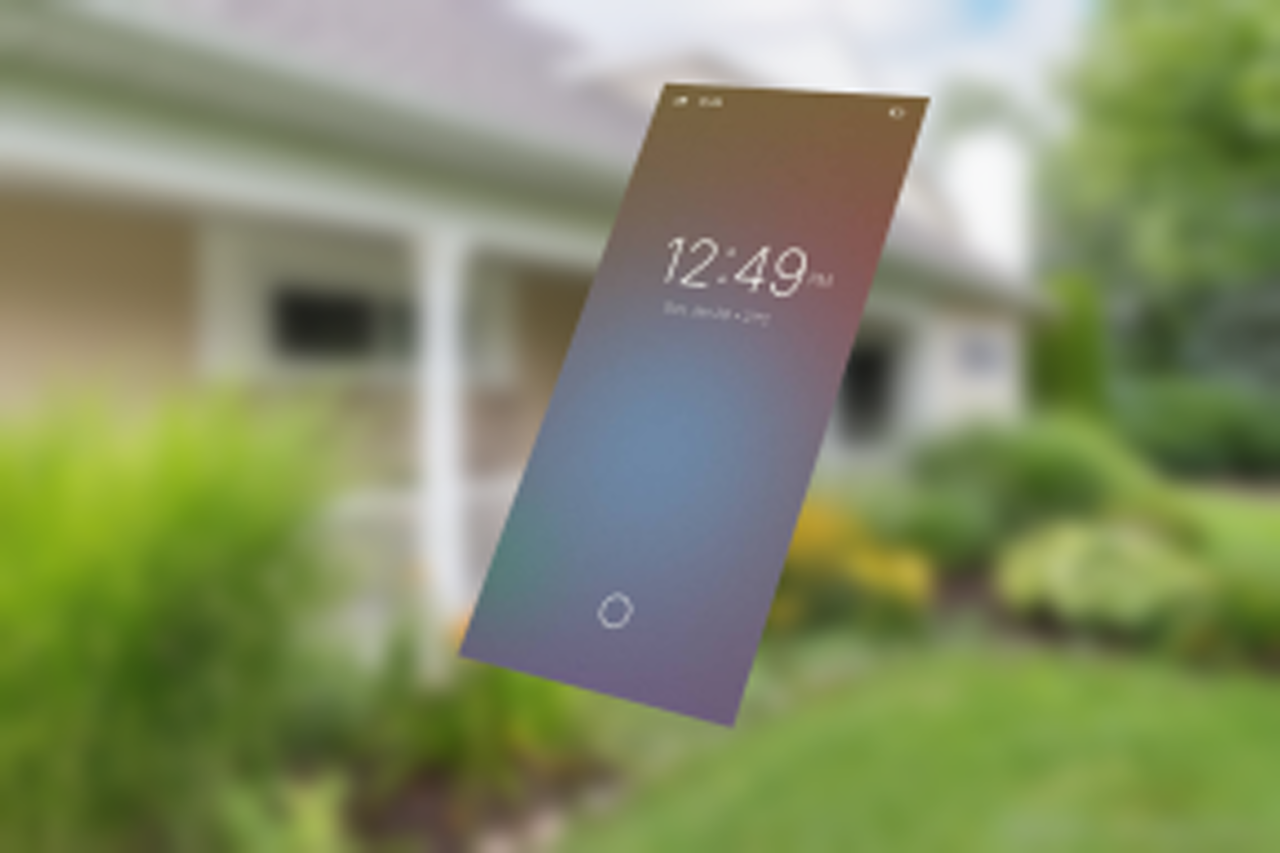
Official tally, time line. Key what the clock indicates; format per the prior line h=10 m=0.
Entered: h=12 m=49
